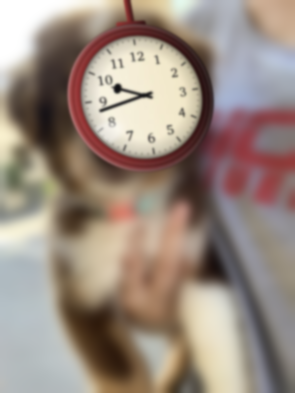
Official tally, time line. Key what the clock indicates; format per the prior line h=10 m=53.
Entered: h=9 m=43
